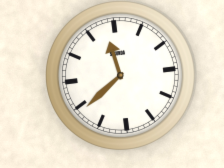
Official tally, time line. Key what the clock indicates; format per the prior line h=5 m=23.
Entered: h=11 m=39
